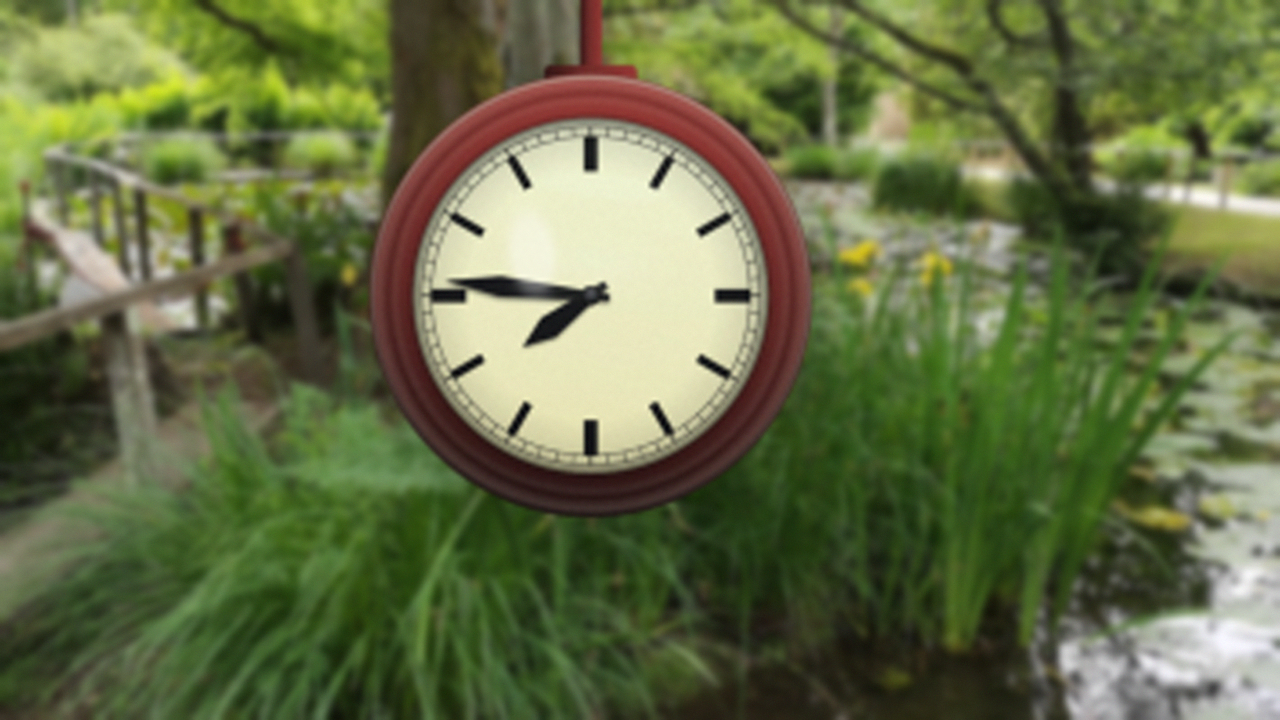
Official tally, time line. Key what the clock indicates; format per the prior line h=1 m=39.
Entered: h=7 m=46
